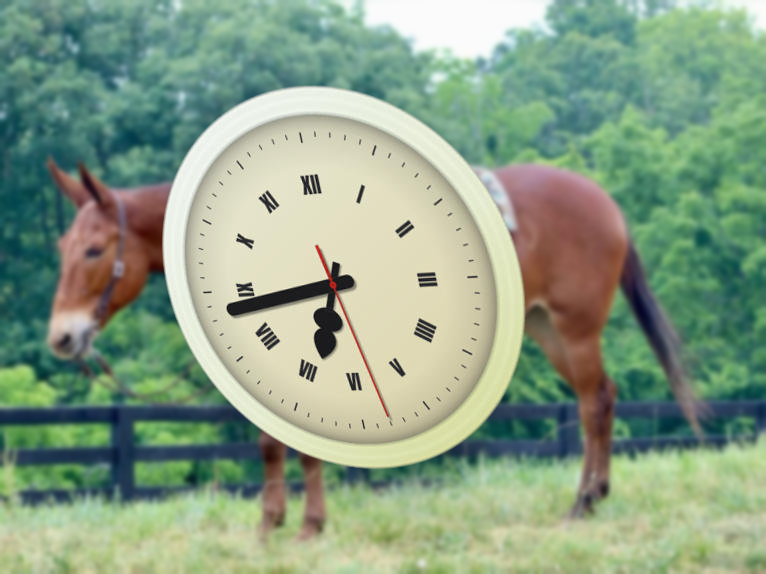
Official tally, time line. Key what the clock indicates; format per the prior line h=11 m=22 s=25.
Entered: h=6 m=43 s=28
